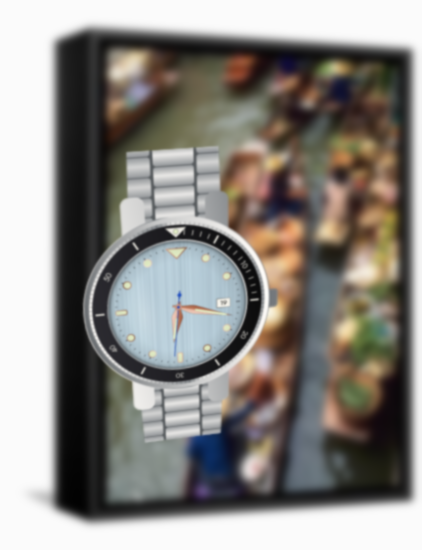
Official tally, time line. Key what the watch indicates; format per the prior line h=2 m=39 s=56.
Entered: h=6 m=17 s=31
